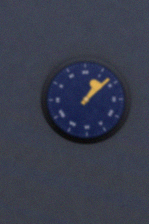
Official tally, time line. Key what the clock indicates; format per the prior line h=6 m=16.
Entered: h=1 m=8
